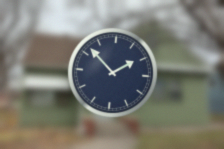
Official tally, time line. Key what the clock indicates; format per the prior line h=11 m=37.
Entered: h=1 m=52
